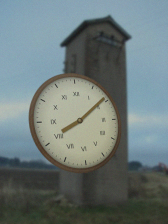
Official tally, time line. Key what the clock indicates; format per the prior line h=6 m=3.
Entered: h=8 m=9
